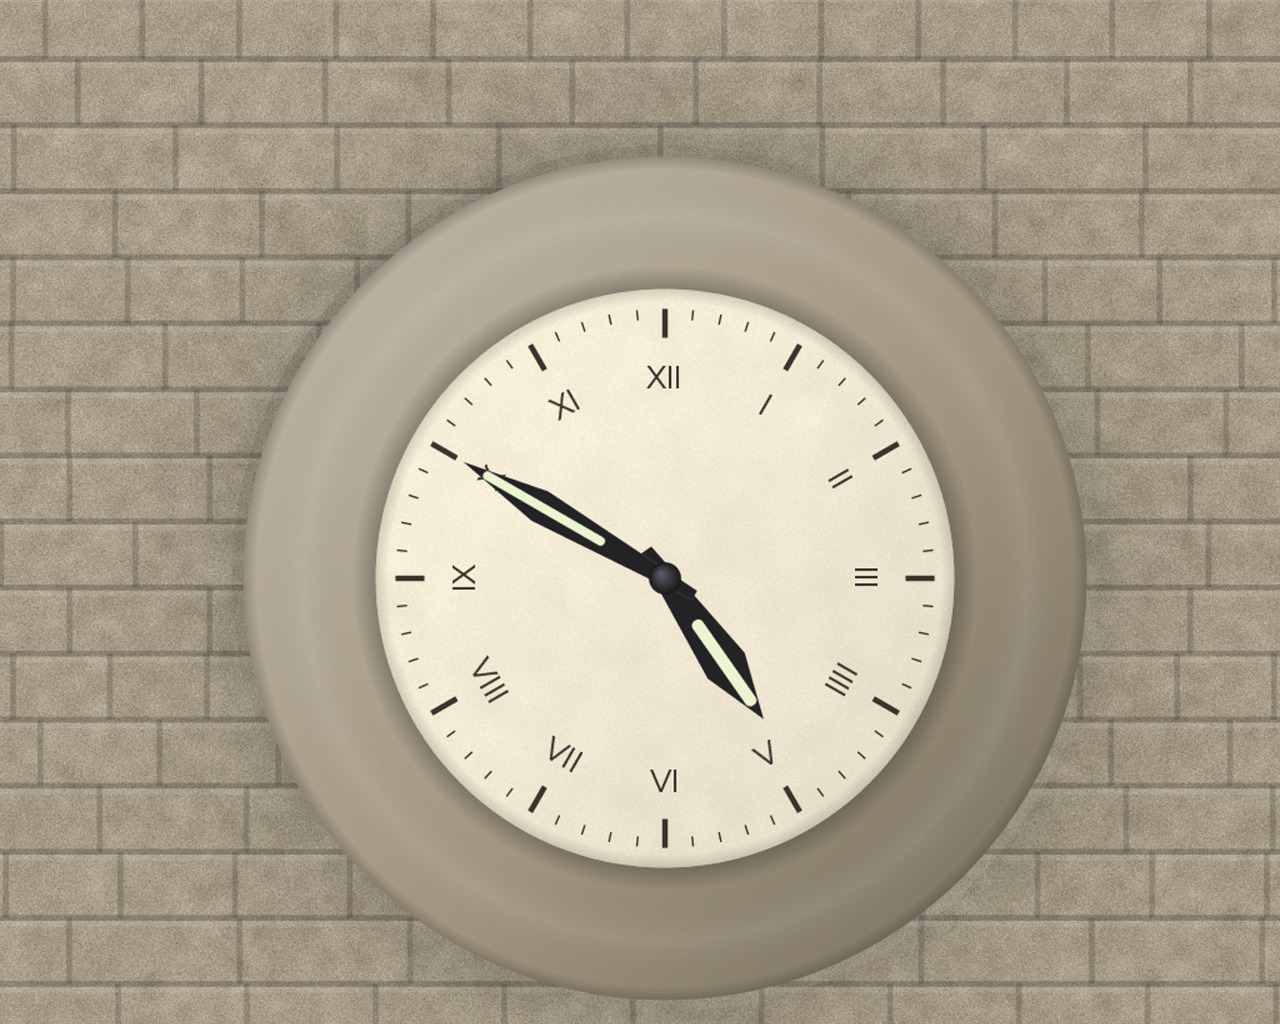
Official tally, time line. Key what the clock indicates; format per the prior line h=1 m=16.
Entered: h=4 m=50
